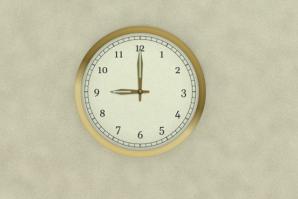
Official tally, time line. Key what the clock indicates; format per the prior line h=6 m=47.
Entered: h=9 m=0
